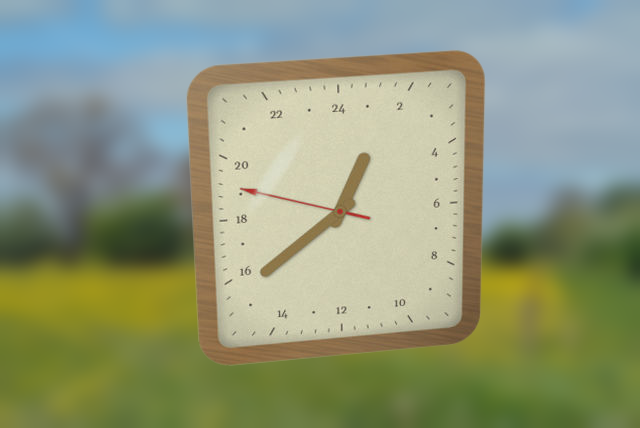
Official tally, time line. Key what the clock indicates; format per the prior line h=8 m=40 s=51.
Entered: h=1 m=38 s=48
